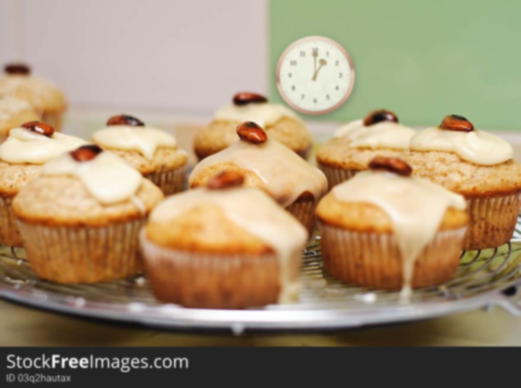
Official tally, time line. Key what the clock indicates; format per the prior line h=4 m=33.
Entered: h=1 m=0
